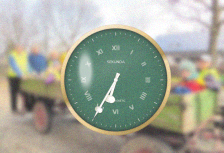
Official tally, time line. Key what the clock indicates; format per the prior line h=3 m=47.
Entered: h=6 m=35
